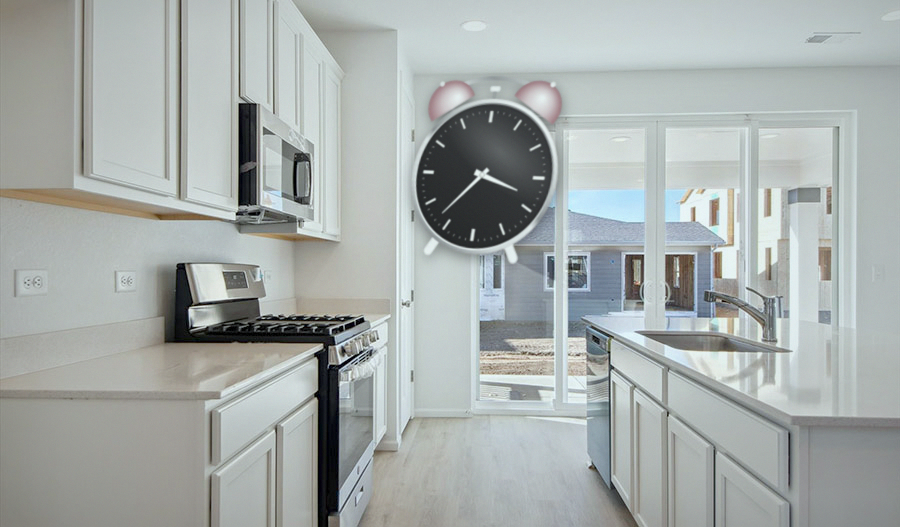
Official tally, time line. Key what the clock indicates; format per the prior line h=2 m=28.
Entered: h=3 m=37
